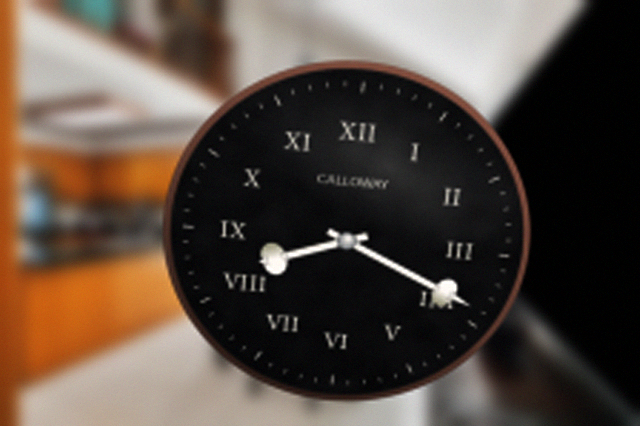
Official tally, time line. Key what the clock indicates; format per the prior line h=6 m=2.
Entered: h=8 m=19
